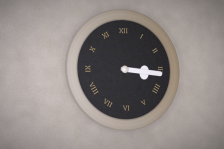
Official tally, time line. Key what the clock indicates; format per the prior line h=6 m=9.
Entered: h=3 m=16
